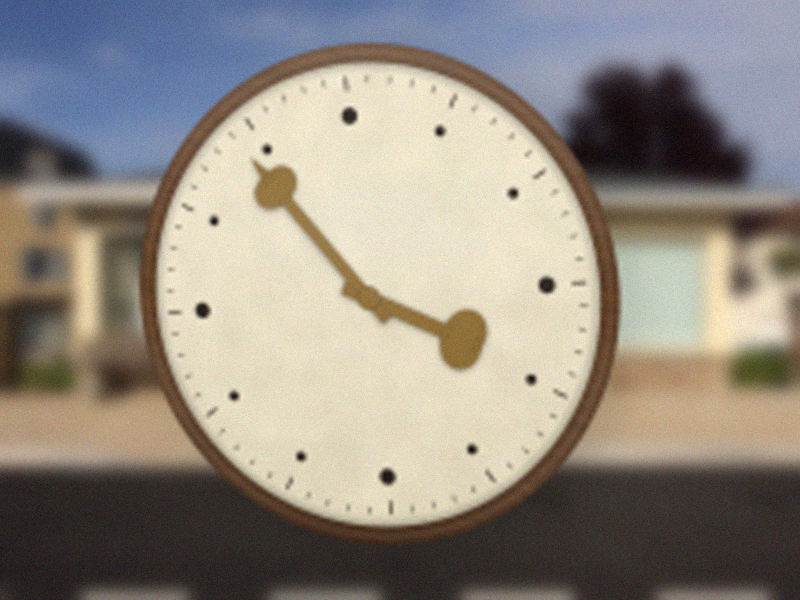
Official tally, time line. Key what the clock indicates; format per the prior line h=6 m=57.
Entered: h=3 m=54
